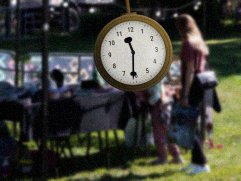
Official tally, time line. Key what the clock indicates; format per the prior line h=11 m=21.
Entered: h=11 m=31
